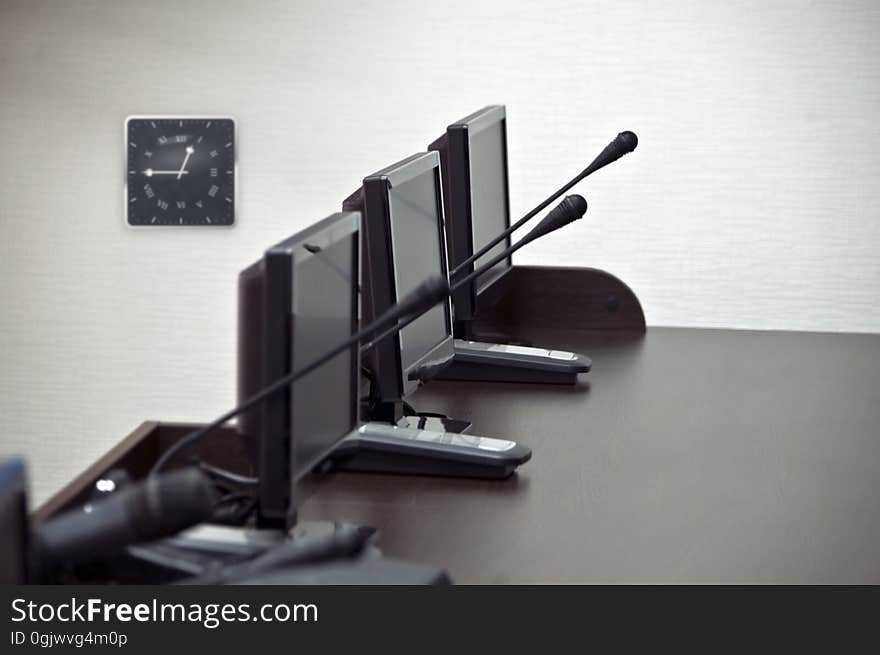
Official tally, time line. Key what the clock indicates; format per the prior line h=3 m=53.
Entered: h=12 m=45
